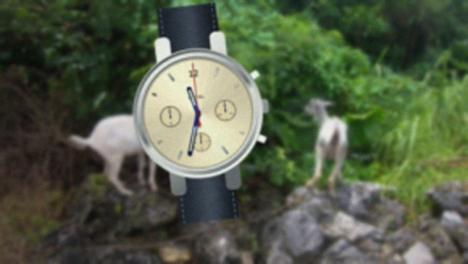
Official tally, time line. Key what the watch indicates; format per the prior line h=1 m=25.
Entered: h=11 m=33
